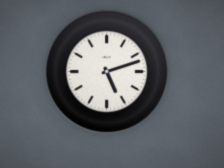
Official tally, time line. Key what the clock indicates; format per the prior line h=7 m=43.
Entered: h=5 m=12
